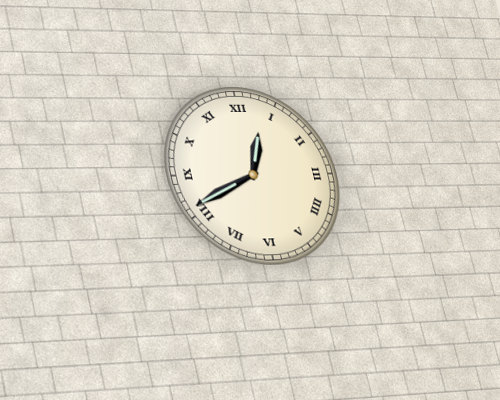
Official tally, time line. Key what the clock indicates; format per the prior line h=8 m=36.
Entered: h=12 m=41
